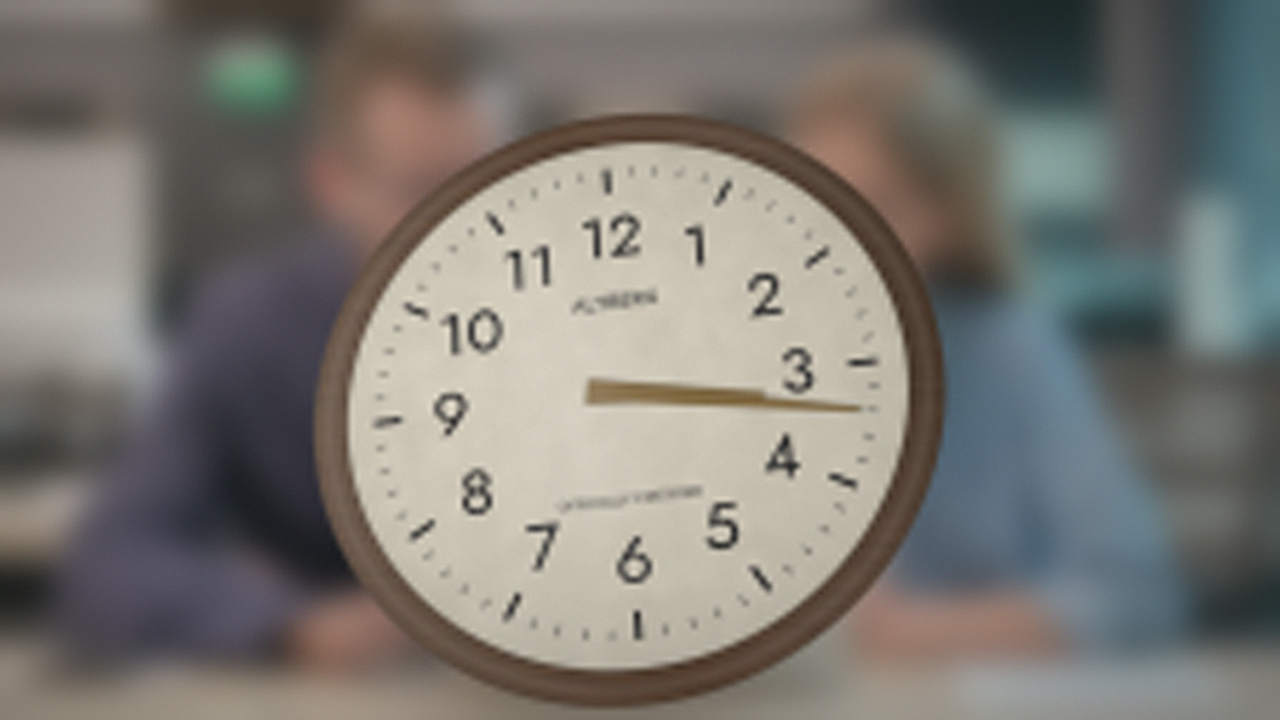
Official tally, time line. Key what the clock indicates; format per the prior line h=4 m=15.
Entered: h=3 m=17
